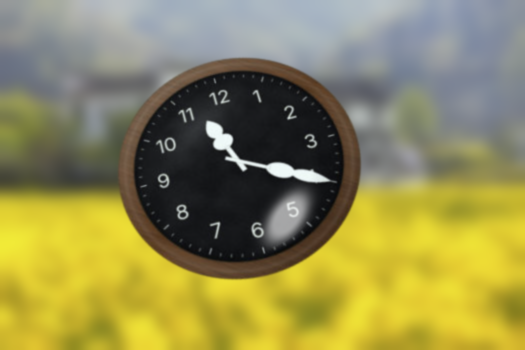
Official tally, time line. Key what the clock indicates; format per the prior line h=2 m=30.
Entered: h=11 m=20
